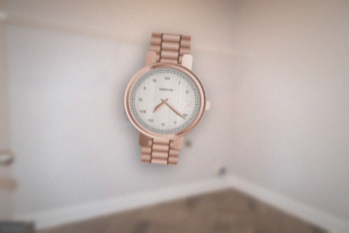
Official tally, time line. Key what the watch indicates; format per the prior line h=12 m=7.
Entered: h=7 m=21
